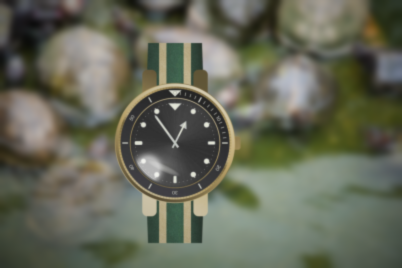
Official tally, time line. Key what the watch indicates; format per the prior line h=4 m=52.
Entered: h=12 m=54
